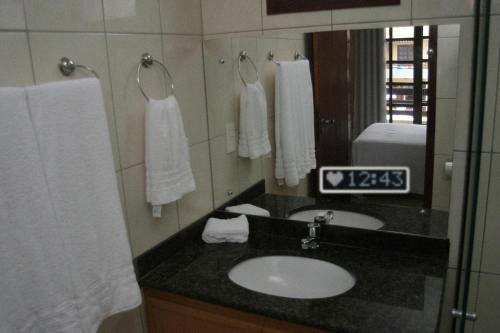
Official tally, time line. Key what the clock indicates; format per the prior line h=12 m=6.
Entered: h=12 m=43
